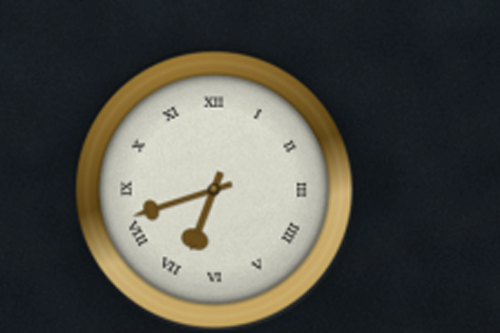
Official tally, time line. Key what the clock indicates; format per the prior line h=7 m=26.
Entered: h=6 m=42
